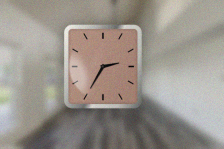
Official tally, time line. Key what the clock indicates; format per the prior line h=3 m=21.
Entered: h=2 m=35
